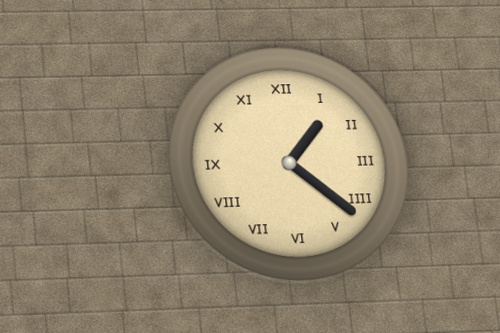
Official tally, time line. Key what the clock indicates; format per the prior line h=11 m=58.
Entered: h=1 m=22
